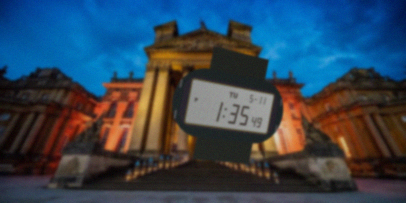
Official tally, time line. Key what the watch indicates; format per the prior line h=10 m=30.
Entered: h=1 m=35
